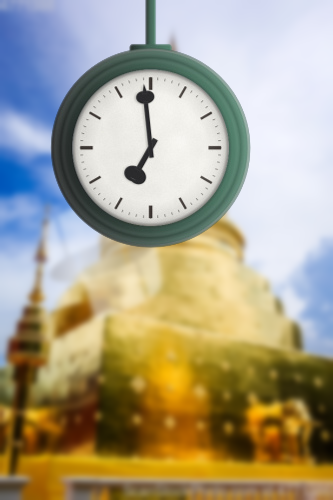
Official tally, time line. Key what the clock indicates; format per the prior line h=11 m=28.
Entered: h=6 m=59
